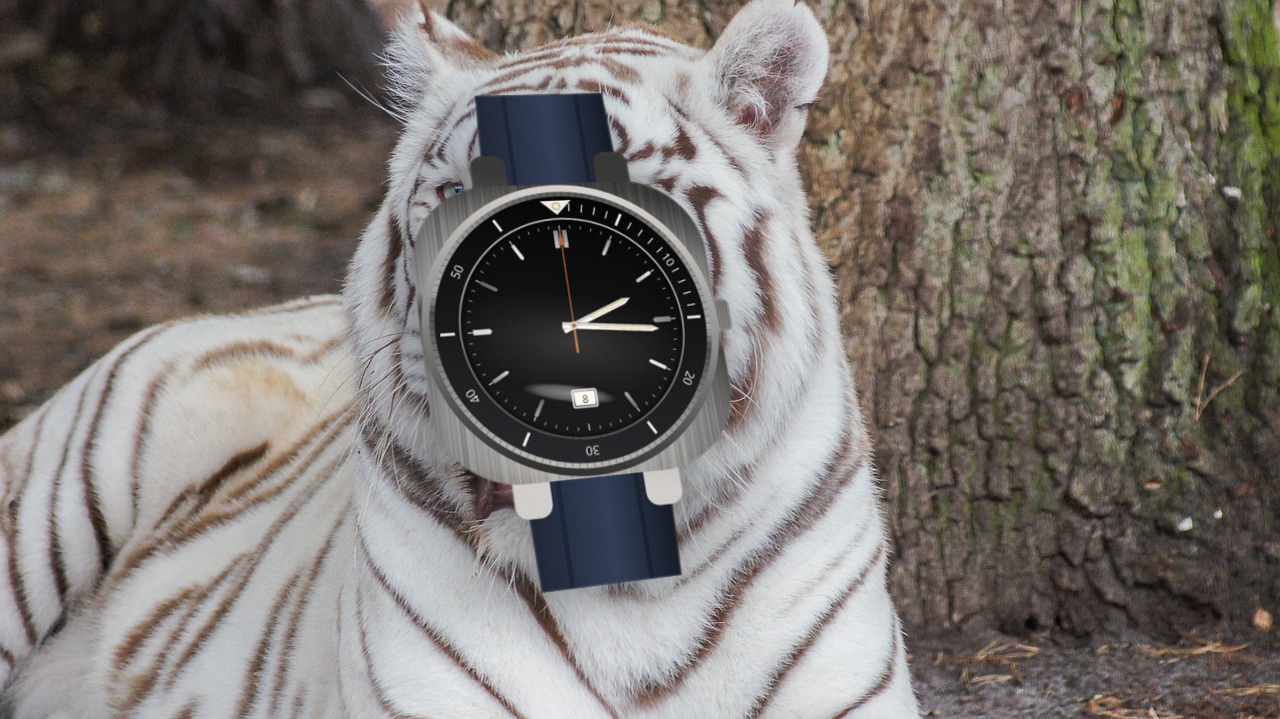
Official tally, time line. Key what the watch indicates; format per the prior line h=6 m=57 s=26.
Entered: h=2 m=16 s=0
